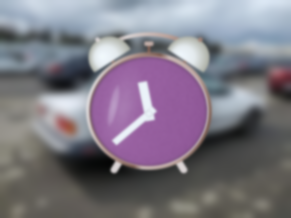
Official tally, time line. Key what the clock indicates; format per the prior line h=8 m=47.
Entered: h=11 m=38
